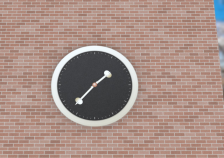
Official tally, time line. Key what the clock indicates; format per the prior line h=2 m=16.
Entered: h=1 m=37
